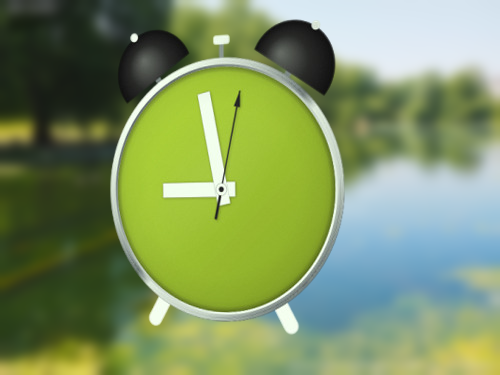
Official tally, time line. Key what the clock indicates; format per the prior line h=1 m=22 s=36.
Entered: h=8 m=58 s=2
